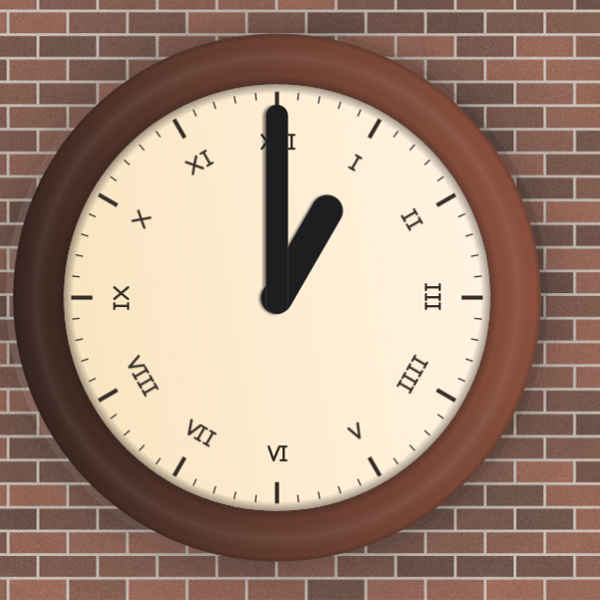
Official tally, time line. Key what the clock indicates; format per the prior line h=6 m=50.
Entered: h=1 m=0
